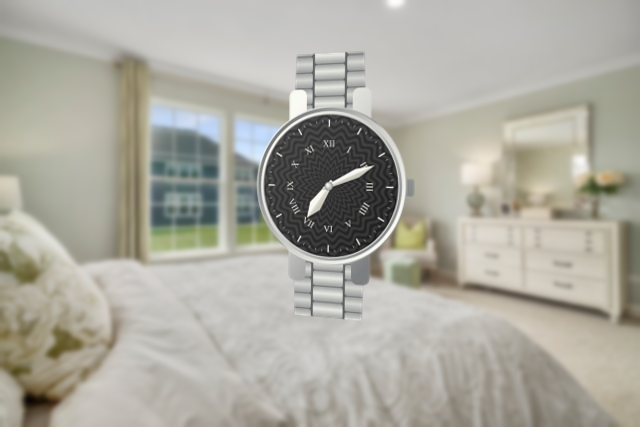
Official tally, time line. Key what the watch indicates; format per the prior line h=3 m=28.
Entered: h=7 m=11
